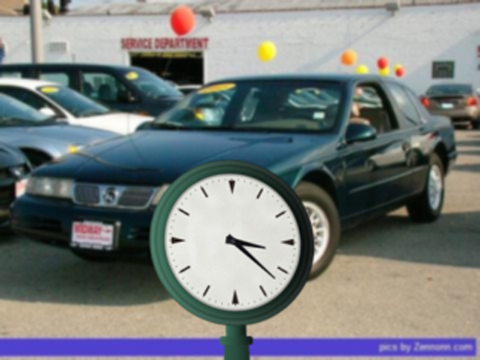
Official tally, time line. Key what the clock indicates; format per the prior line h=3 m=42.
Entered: h=3 m=22
